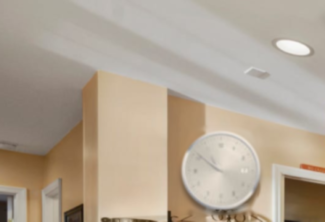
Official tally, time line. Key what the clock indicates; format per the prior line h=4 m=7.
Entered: h=10 m=51
